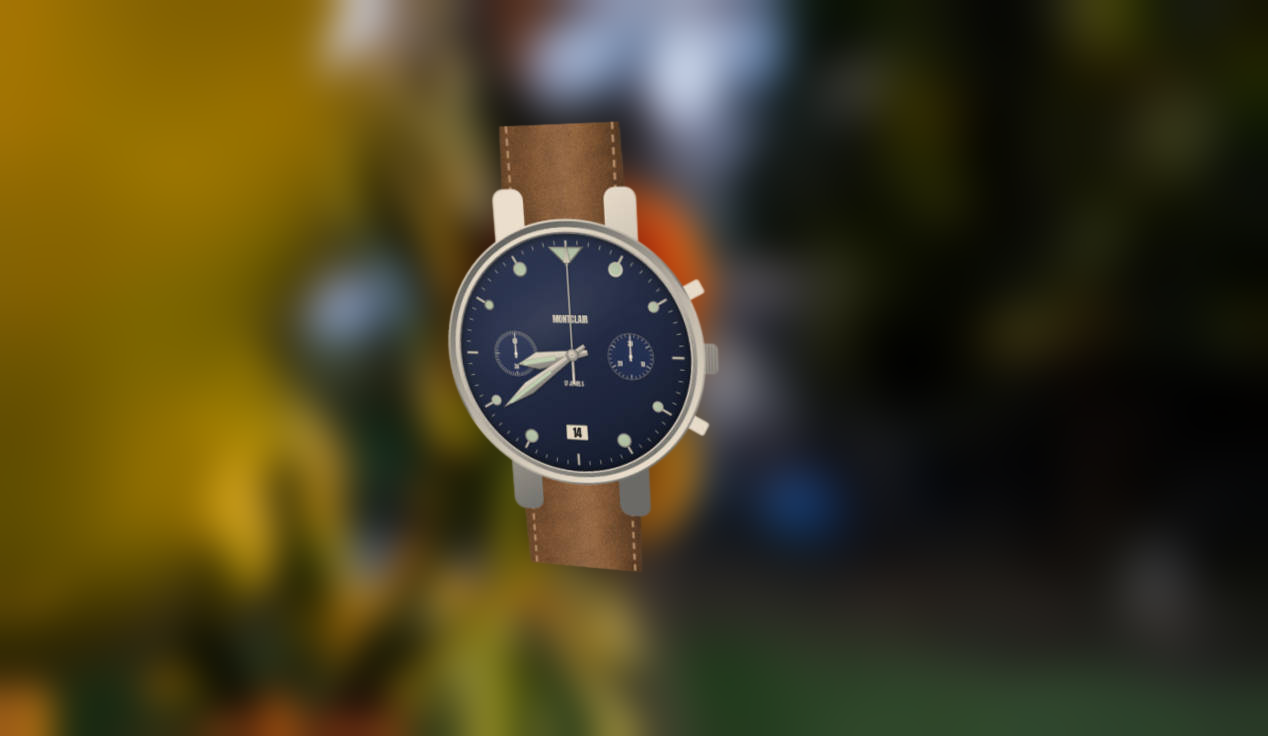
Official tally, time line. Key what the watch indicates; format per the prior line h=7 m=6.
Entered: h=8 m=39
